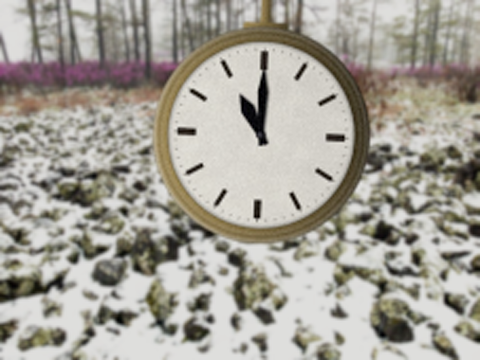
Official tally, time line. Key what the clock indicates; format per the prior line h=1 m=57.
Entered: h=11 m=0
